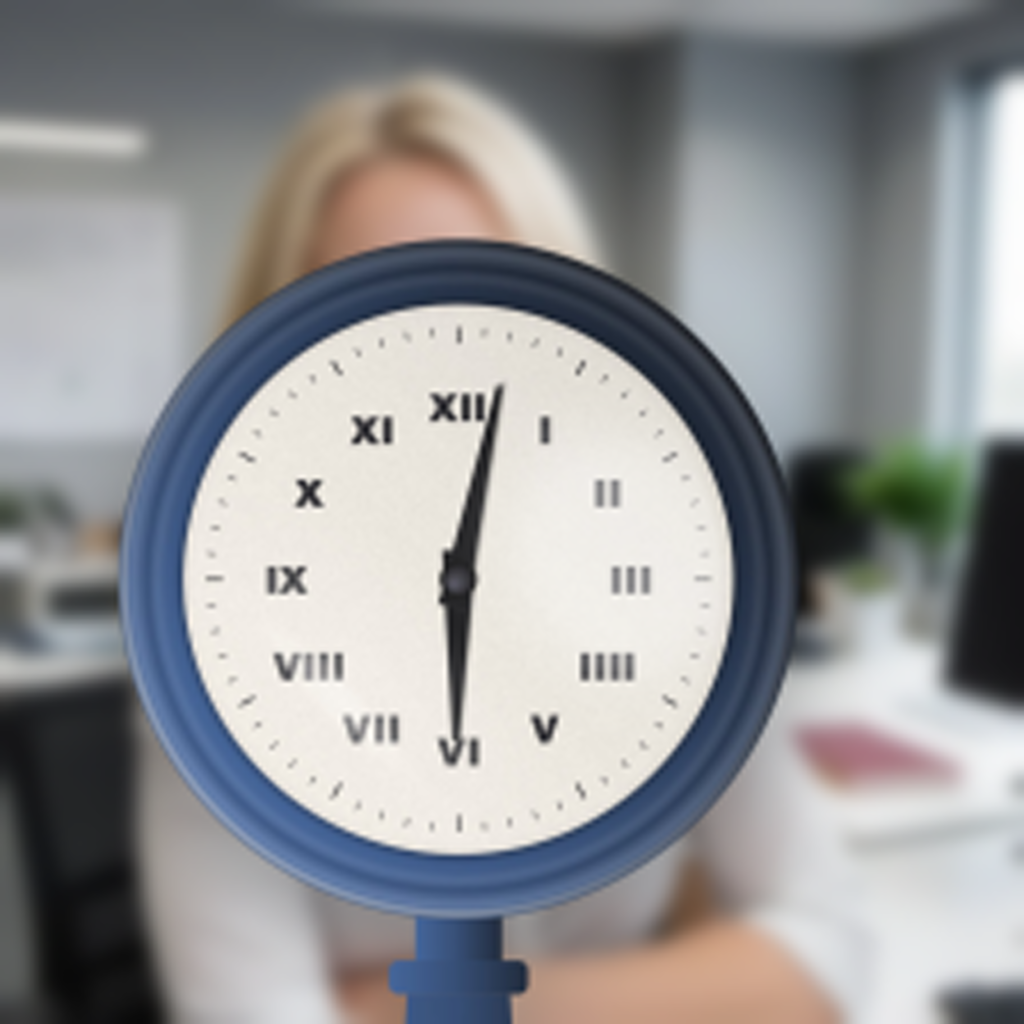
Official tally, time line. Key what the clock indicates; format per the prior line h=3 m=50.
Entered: h=6 m=2
